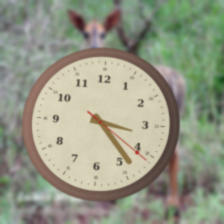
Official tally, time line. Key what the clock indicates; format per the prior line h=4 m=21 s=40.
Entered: h=3 m=23 s=21
